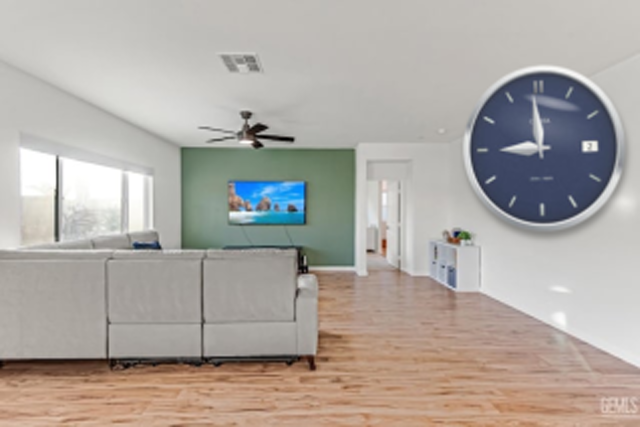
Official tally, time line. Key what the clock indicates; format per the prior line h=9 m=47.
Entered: h=8 m=59
